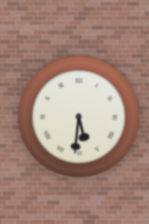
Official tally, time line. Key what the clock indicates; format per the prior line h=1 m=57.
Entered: h=5 m=31
